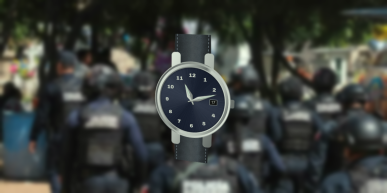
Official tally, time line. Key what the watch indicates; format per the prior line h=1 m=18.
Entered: h=11 m=12
